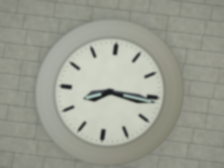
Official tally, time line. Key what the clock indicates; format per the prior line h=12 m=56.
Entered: h=8 m=16
